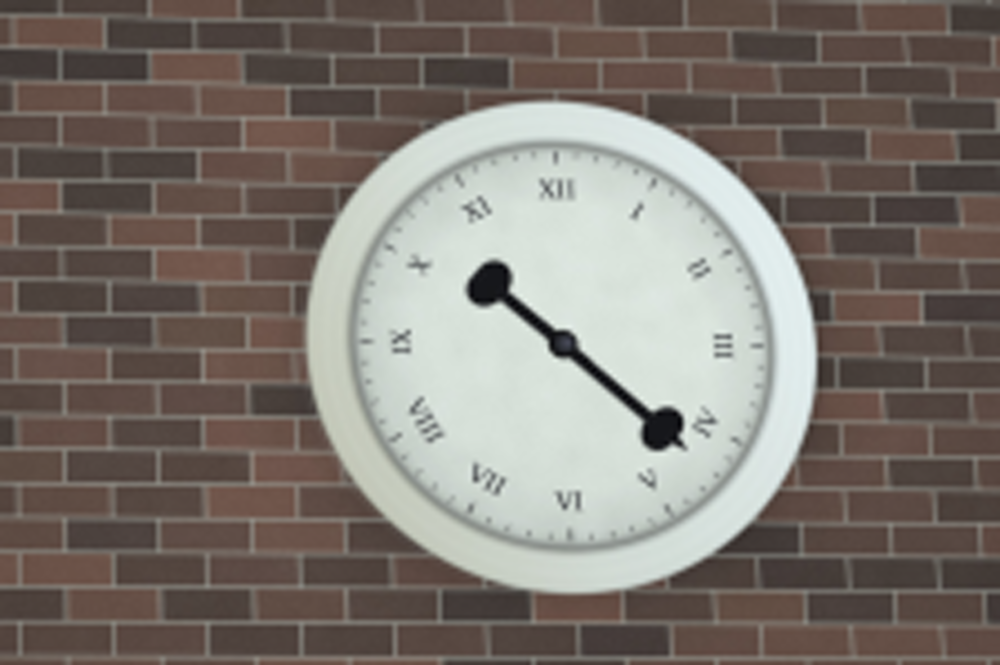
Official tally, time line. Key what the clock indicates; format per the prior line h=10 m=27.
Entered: h=10 m=22
